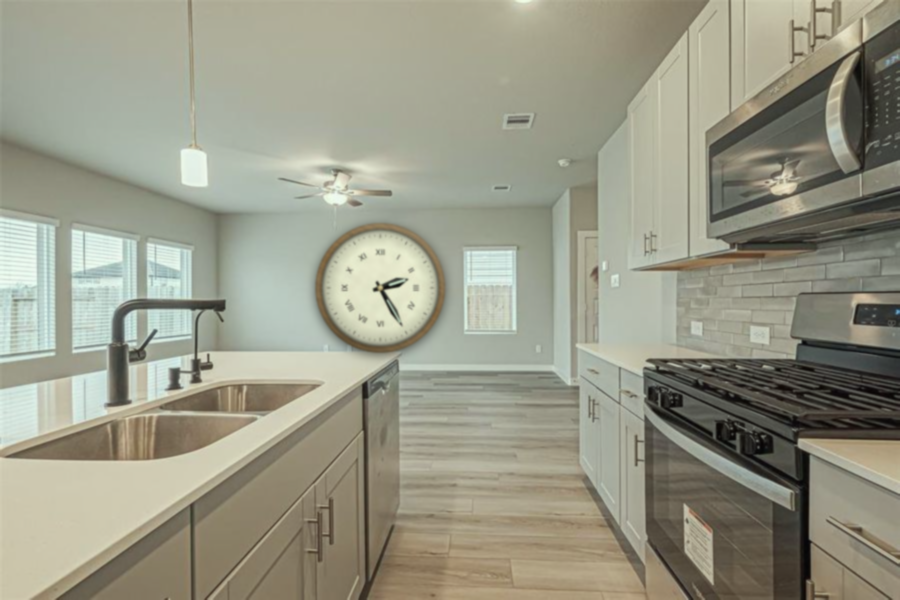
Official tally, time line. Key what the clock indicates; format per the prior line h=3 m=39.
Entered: h=2 m=25
